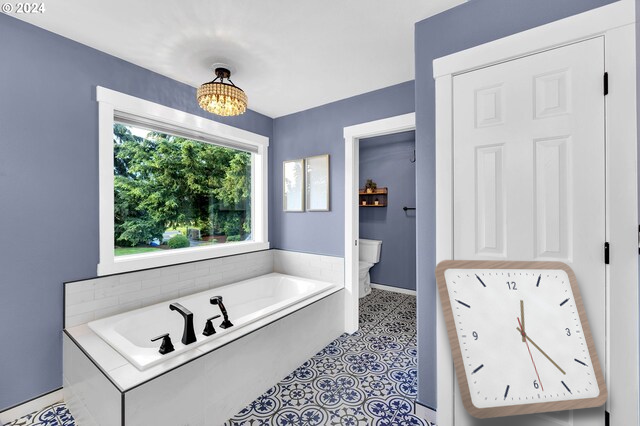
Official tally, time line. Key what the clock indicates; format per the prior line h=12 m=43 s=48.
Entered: h=12 m=23 s=29
